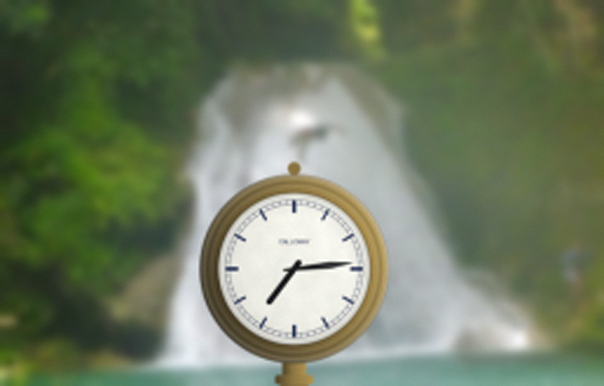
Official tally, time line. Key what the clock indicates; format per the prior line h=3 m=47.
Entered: h=7 m=14
